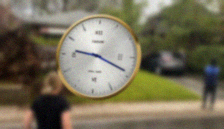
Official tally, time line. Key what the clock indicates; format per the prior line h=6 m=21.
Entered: h=9 m=19
